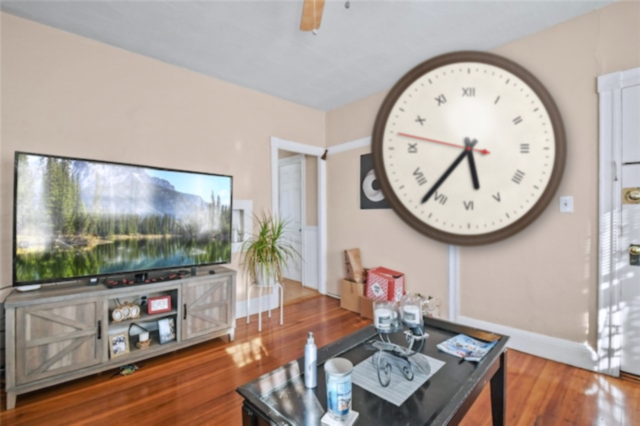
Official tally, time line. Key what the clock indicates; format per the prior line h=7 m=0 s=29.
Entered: h=5 m=36 s=47
